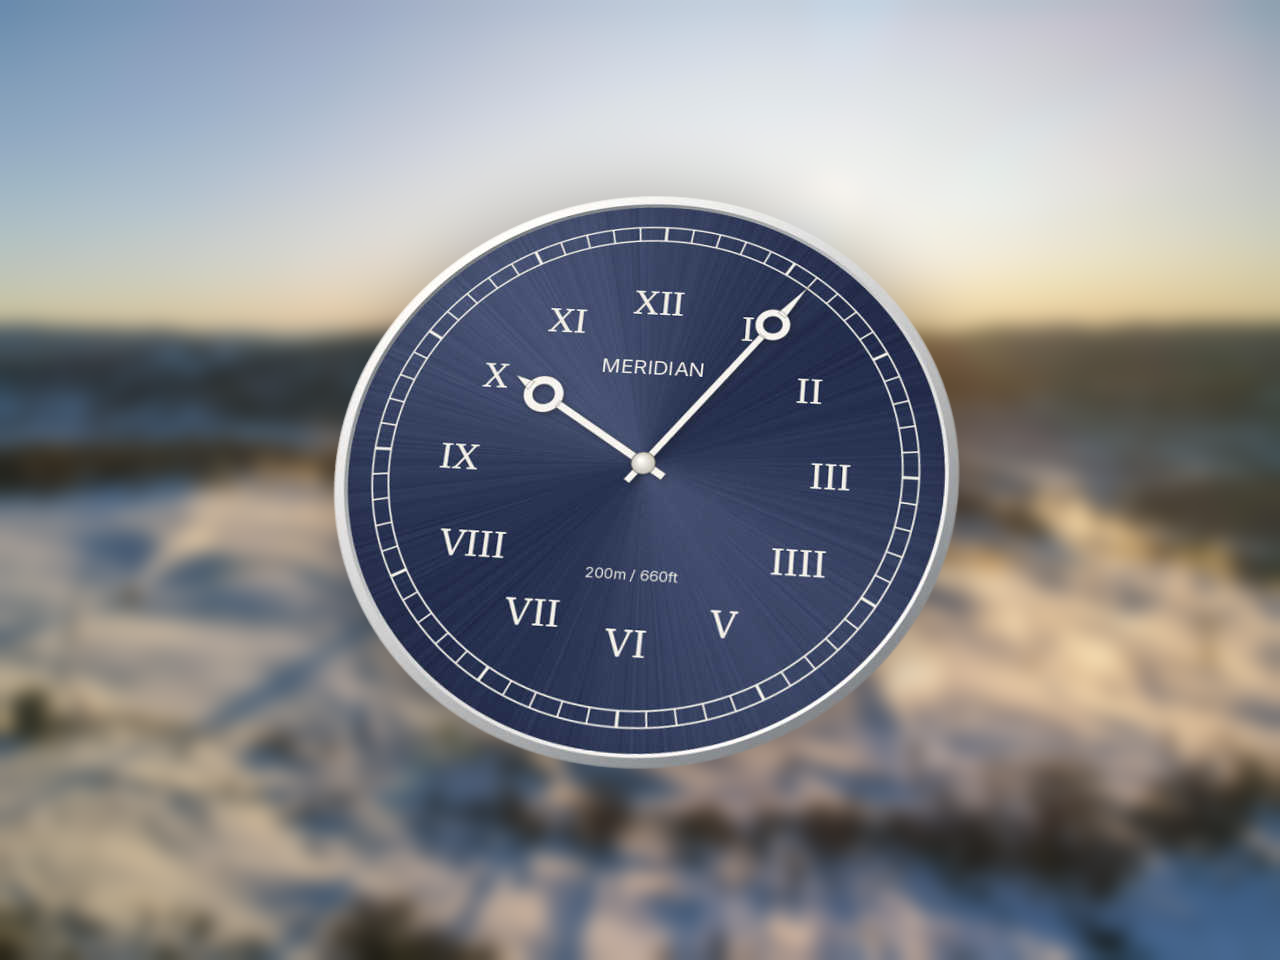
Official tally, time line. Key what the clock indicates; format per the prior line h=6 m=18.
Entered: h=10 m=6
